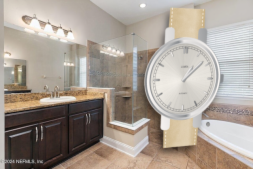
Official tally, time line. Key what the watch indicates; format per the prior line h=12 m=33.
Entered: h=1 m=8
